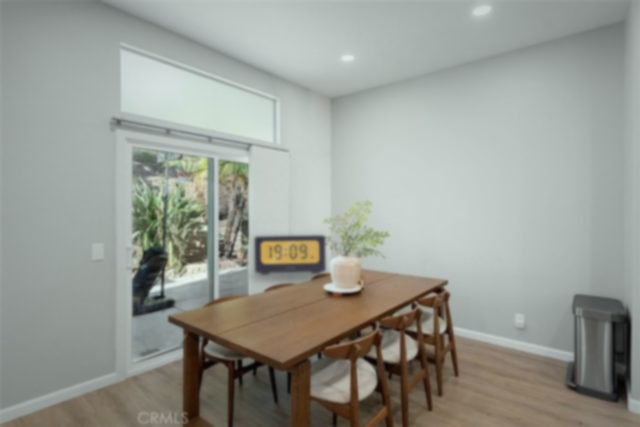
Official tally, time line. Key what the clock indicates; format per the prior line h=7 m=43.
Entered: h=19 m=9
